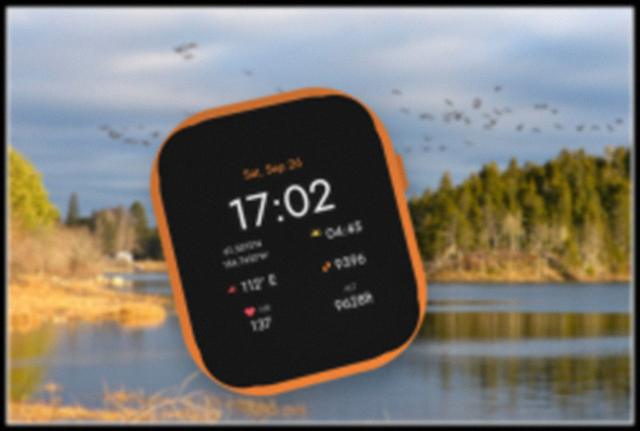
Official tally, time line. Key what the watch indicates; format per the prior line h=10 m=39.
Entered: h=17 m=2
